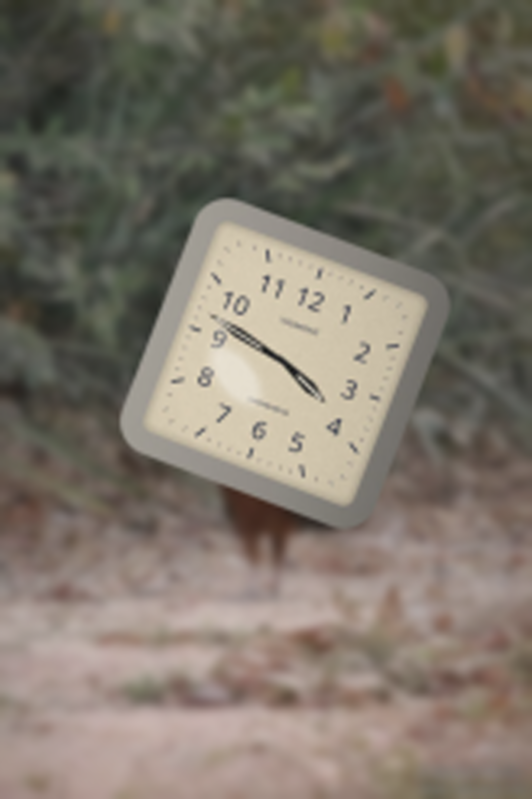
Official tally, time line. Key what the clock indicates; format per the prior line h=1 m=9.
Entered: h=3 m=47
